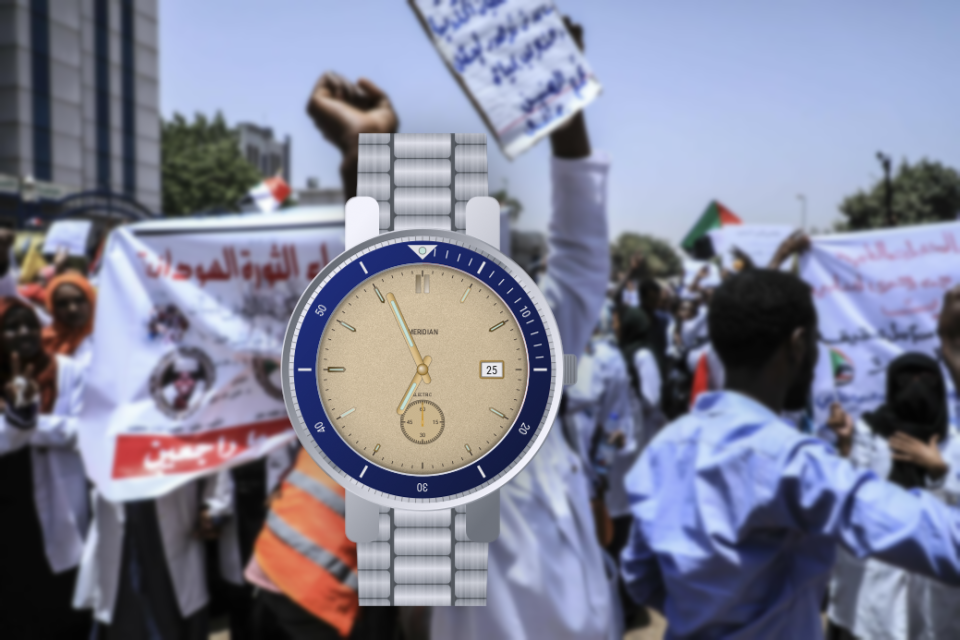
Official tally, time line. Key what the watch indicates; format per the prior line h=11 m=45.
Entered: h=6 m=56
